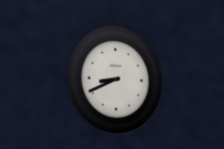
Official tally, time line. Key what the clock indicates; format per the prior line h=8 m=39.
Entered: h=8 m=41
